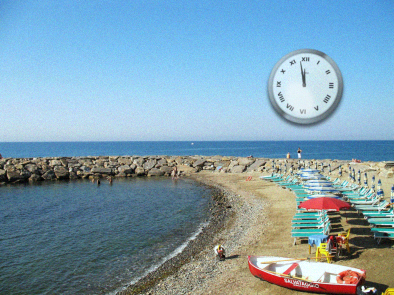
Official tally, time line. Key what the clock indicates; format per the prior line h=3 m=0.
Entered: h=11 m=58
